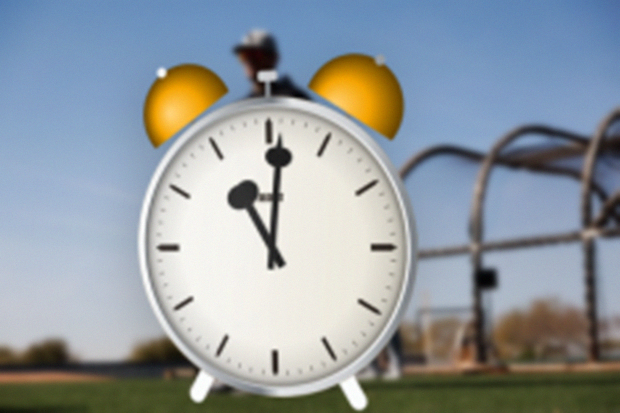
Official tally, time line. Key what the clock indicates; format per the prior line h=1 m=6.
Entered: h=11 m=1
